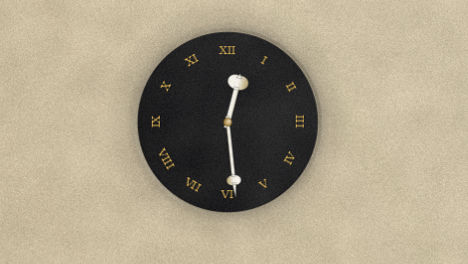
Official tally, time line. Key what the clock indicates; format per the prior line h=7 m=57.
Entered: h=12 m=29
